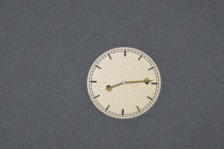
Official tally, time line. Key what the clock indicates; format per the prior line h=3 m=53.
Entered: h=8 m=14
